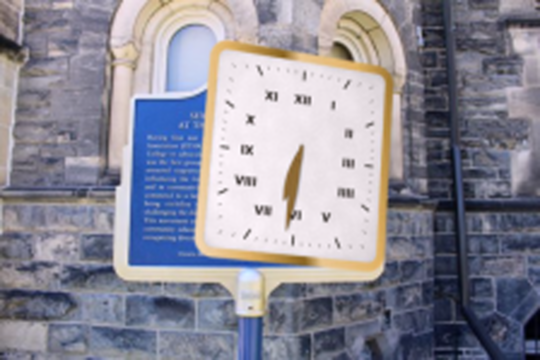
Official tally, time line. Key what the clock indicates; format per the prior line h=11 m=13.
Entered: h=6 m=31
